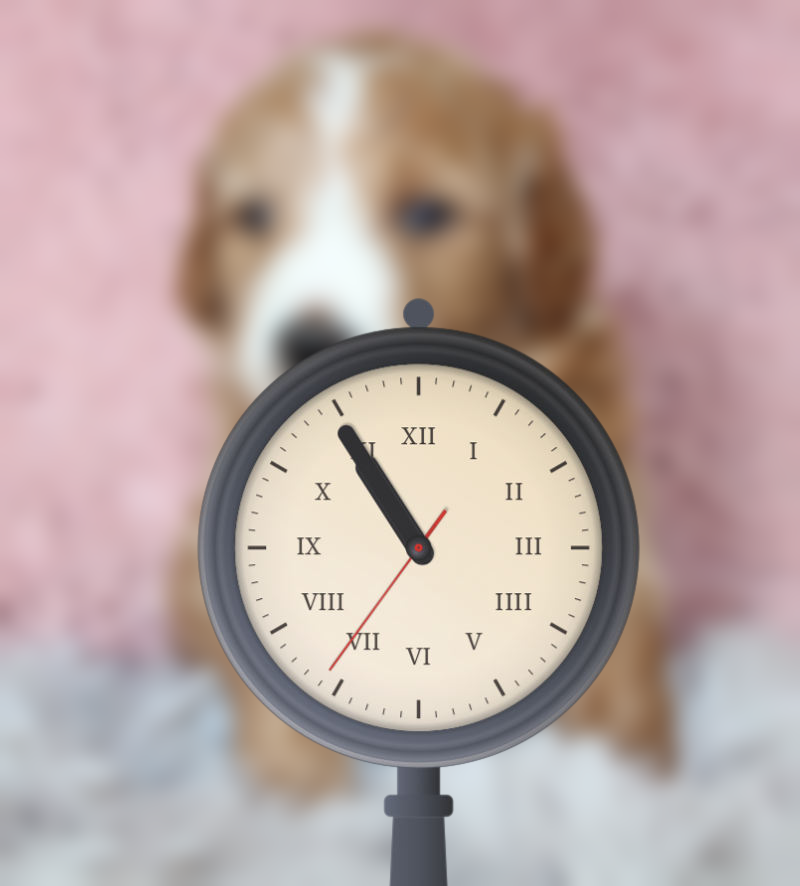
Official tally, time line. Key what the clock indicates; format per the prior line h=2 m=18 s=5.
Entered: h=10 m=54 s=36
